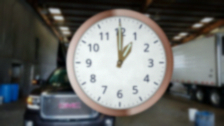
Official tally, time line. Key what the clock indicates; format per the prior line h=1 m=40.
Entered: h=1 m=0
